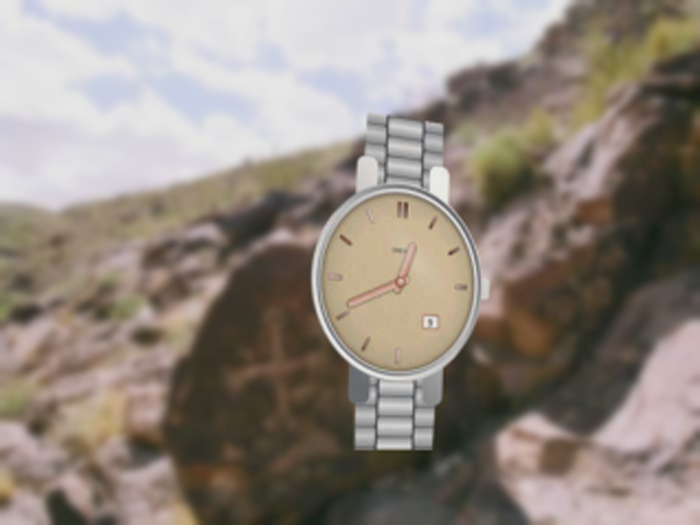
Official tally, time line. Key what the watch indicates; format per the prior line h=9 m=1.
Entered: h=12 m=41
